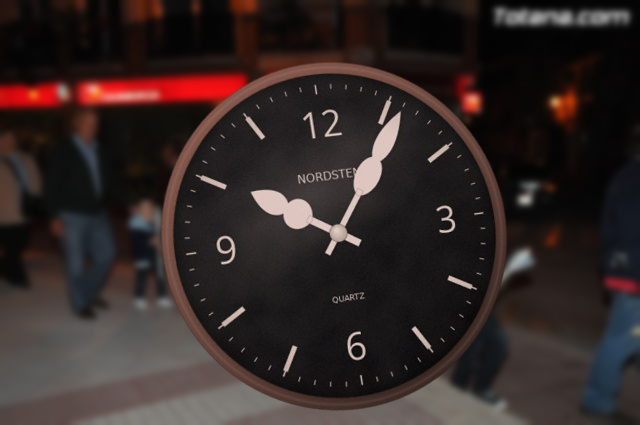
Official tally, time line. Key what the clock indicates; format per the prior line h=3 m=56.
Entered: h=10 m=6
